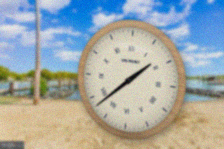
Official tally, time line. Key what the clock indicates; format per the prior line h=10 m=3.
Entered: h=1 m=38
